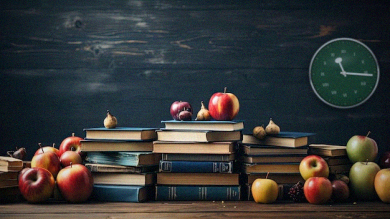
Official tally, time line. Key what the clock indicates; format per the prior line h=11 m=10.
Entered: h=11 m=16
